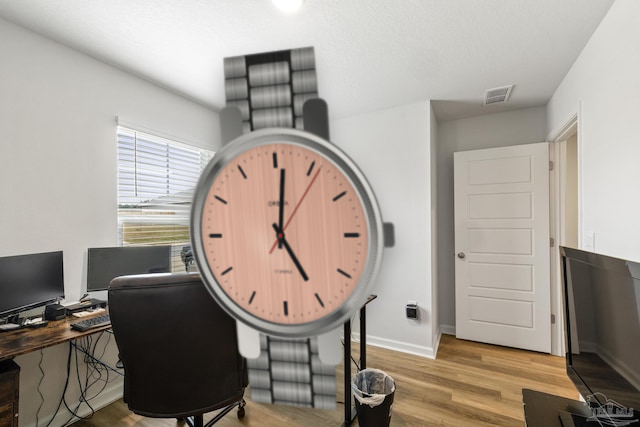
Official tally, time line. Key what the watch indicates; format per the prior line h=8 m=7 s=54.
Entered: h=5 m=1 s=6
